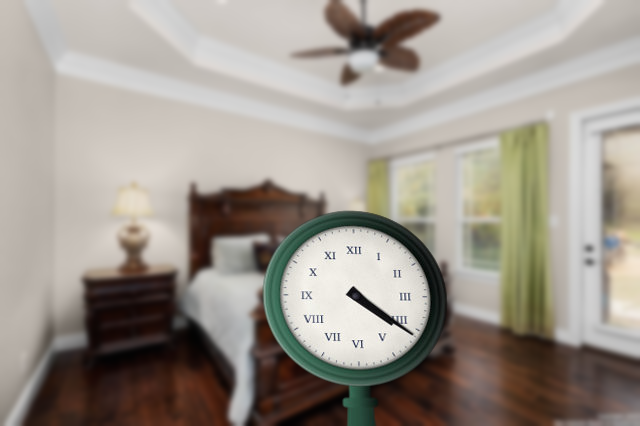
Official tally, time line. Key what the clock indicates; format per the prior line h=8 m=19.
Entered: h=4 m=21
